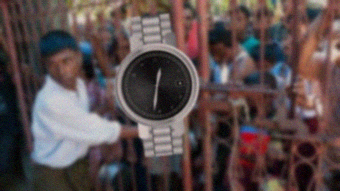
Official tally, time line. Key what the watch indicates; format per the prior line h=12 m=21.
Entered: h=12 m=32
